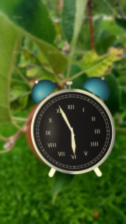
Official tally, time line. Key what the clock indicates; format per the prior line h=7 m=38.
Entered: h=5 m=56
